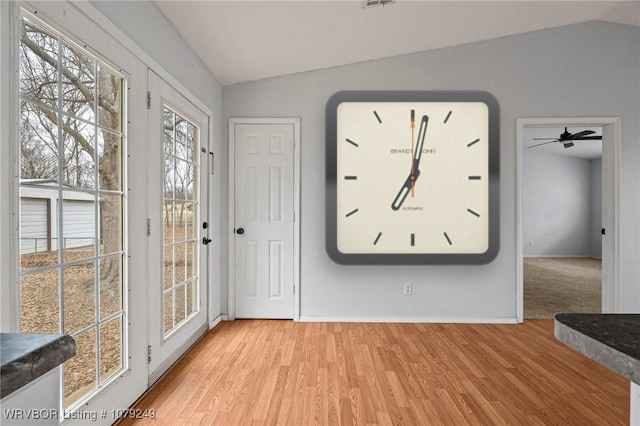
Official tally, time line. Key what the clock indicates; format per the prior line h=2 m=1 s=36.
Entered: h=7 m=2 s=0
